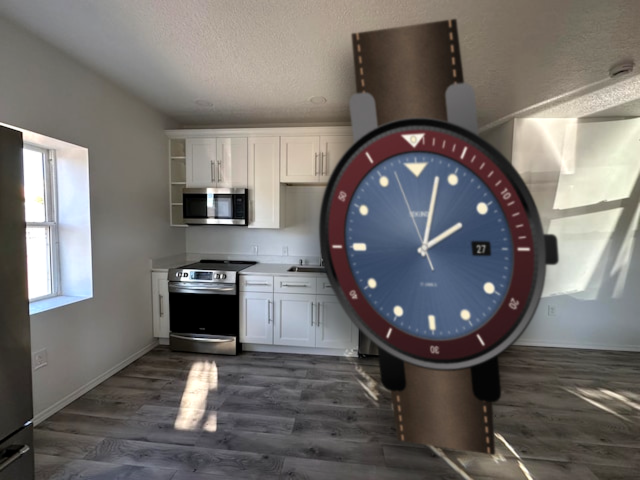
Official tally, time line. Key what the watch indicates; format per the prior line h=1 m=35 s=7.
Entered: h=2 m=2 s=57
